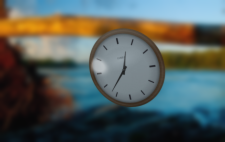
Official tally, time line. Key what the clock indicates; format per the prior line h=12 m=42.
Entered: h=12 m=37
